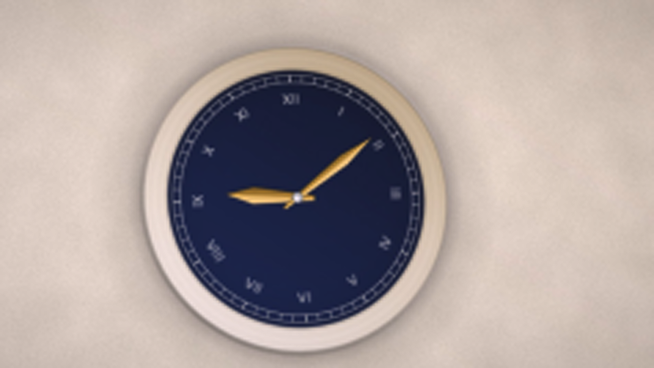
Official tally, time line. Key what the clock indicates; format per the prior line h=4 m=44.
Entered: h=9 m=9
